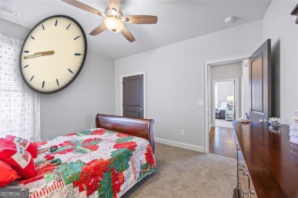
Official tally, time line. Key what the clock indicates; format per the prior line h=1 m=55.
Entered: h=8 m=43
